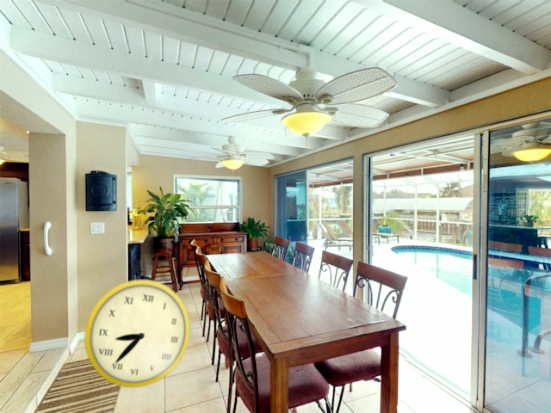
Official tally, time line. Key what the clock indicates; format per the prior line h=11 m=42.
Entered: h=8 m=36
